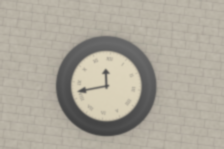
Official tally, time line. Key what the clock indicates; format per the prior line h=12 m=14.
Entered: h=11 m=42
